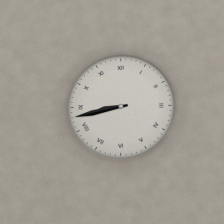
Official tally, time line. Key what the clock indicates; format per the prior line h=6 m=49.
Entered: h=8 m=43
